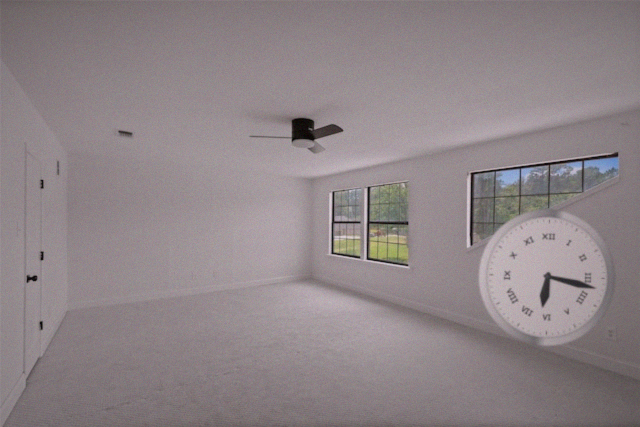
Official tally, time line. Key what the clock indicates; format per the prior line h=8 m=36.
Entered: h=6 m=17
